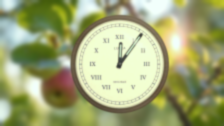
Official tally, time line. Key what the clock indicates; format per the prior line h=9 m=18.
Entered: h=12 m=6
